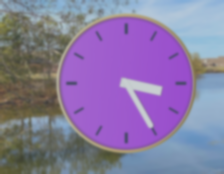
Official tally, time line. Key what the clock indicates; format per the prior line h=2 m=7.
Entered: h=3 m=25
